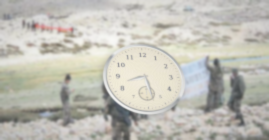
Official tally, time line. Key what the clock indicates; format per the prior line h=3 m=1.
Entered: h=8 m=28
